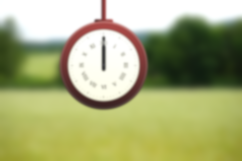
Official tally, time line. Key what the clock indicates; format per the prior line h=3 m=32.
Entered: h=12 m=0
